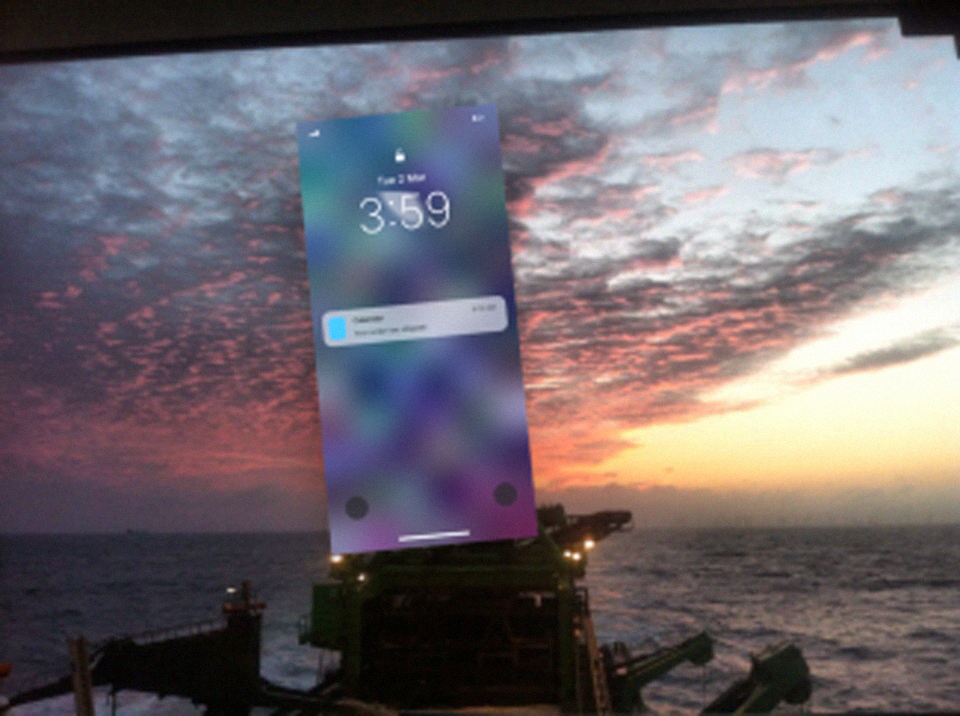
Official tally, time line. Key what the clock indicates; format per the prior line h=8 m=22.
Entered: h=3 m=59
